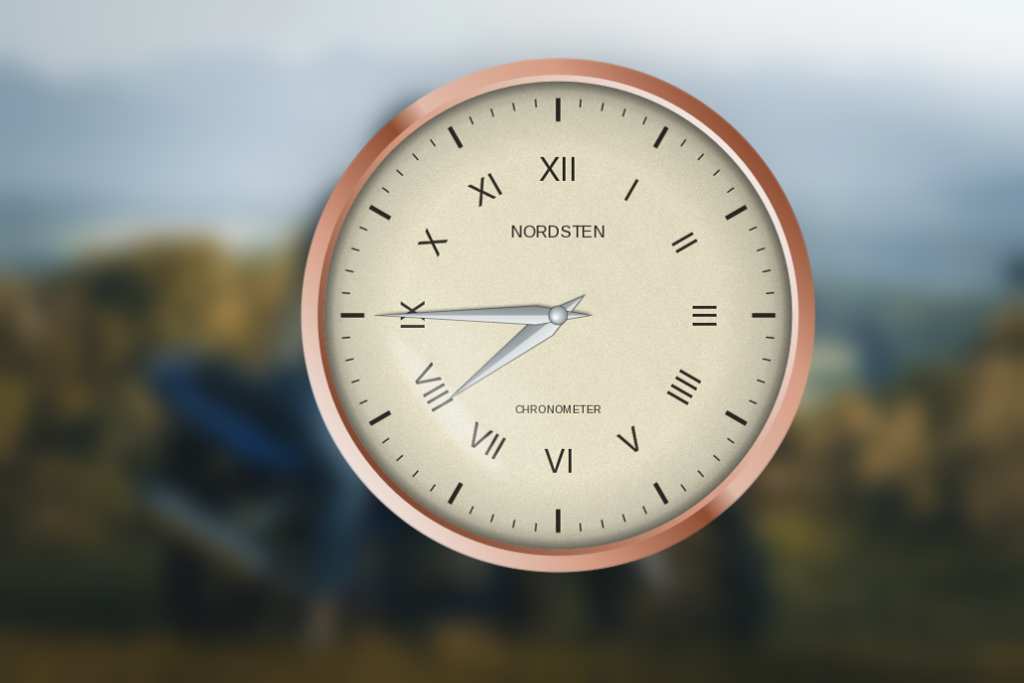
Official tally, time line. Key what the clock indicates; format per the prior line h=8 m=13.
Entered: h=7 m=45
